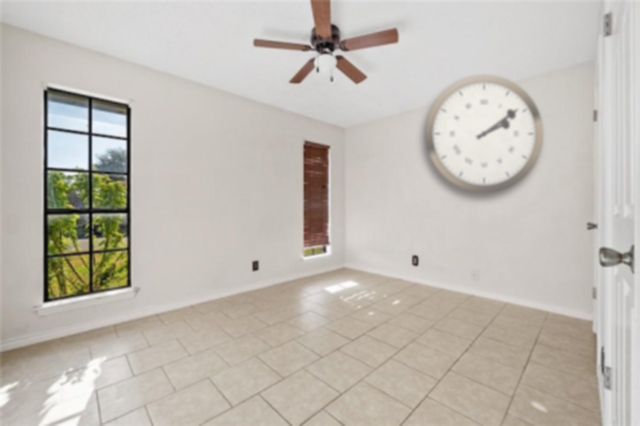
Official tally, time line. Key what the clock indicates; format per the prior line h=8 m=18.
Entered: h=2 m=9
